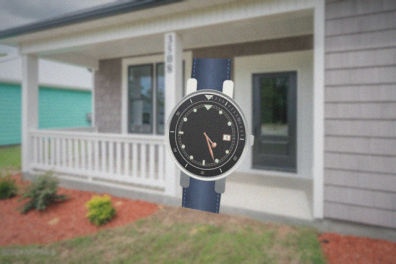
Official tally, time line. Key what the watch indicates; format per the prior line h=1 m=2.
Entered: h=4 m=26
